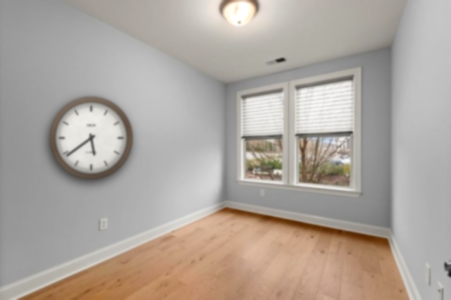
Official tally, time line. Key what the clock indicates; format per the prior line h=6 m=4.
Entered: h=5 m=39
